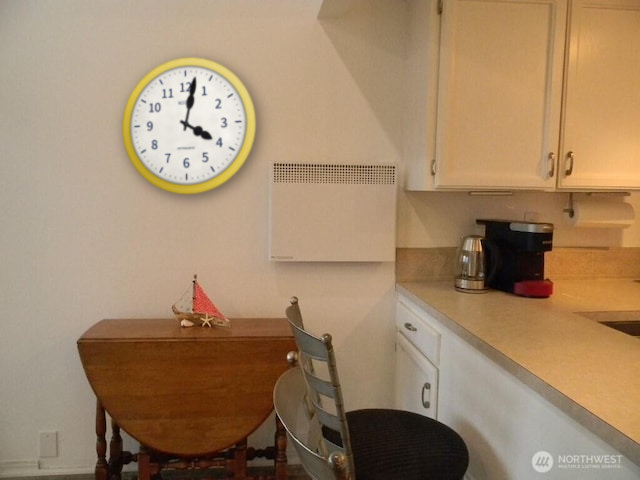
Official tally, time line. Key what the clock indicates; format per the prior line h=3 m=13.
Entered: h=4 m=2
